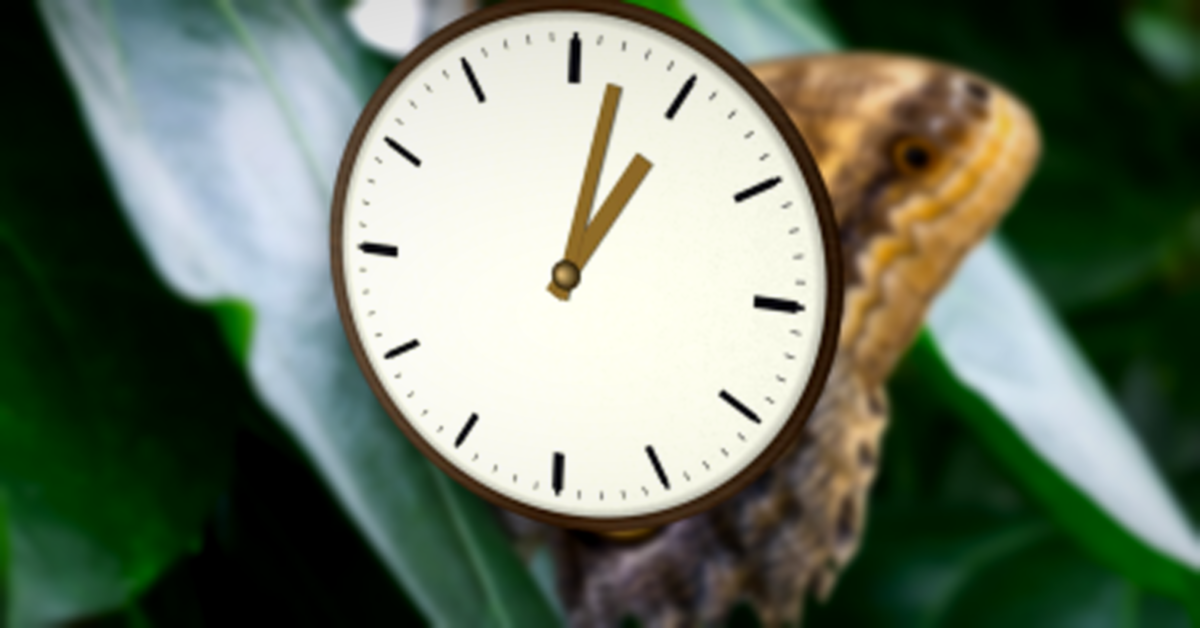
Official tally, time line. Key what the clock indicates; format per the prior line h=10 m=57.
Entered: h=1 m=2
